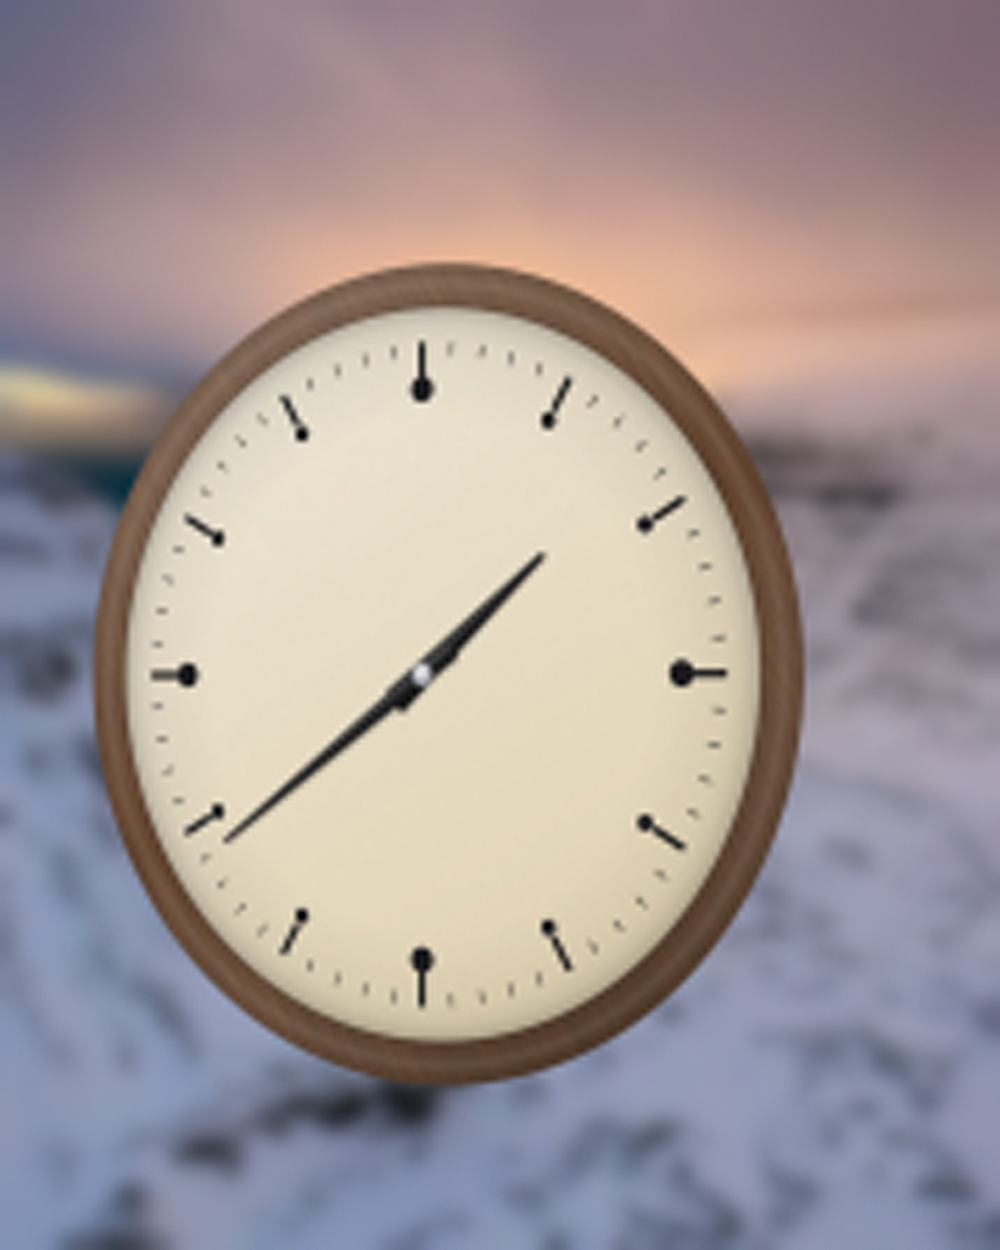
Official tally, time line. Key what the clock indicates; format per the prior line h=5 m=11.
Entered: h=1 m=39
